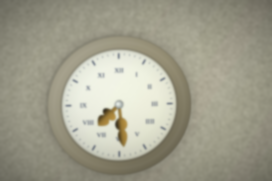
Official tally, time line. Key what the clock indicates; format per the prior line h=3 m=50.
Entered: h=7 m=29
